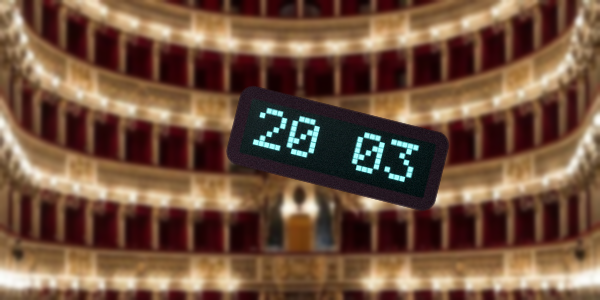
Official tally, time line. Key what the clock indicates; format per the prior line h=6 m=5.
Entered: h=20 m=3
